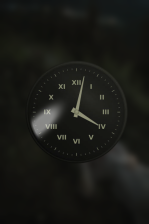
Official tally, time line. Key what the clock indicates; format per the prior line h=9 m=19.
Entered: h=4 m=2
